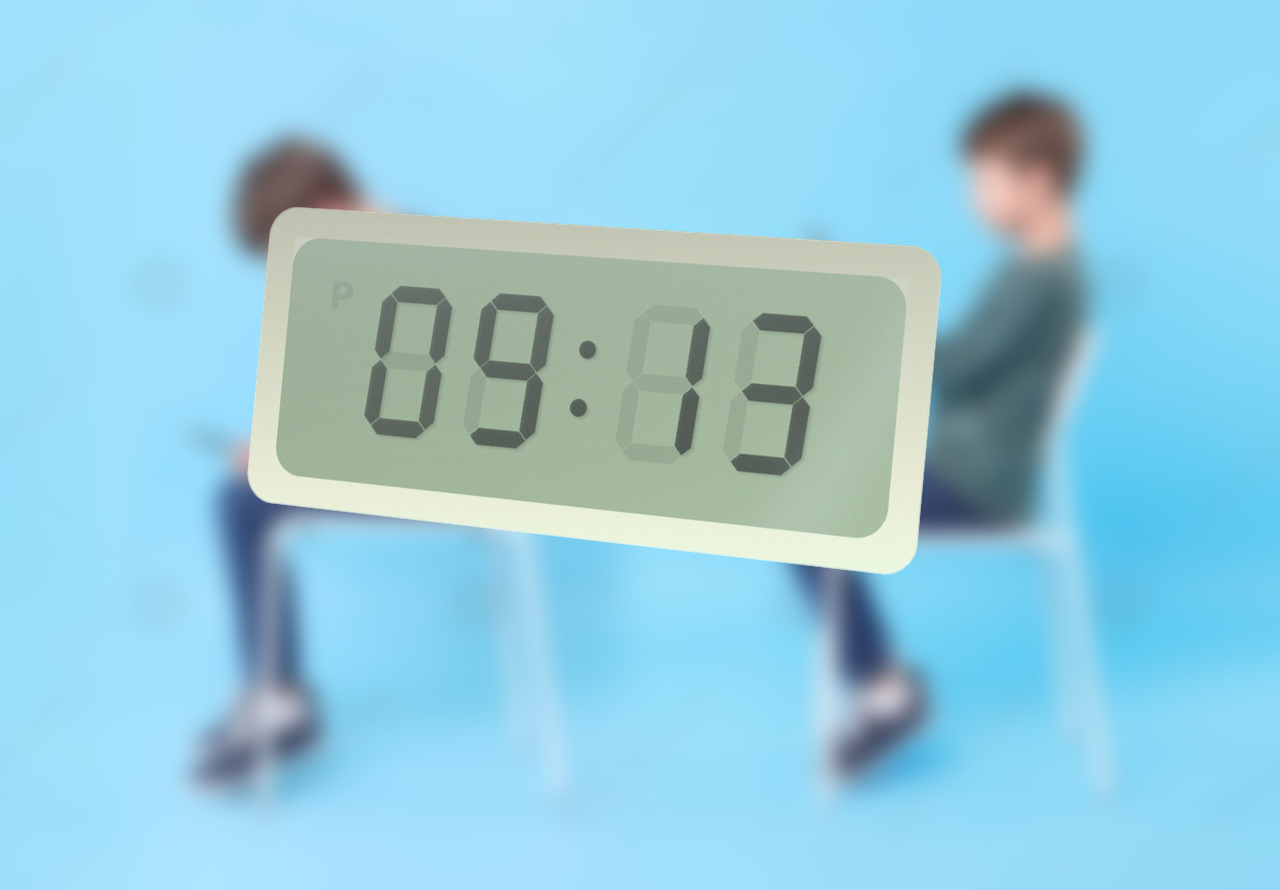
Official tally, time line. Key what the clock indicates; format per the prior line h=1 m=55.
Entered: h=9 m=13
